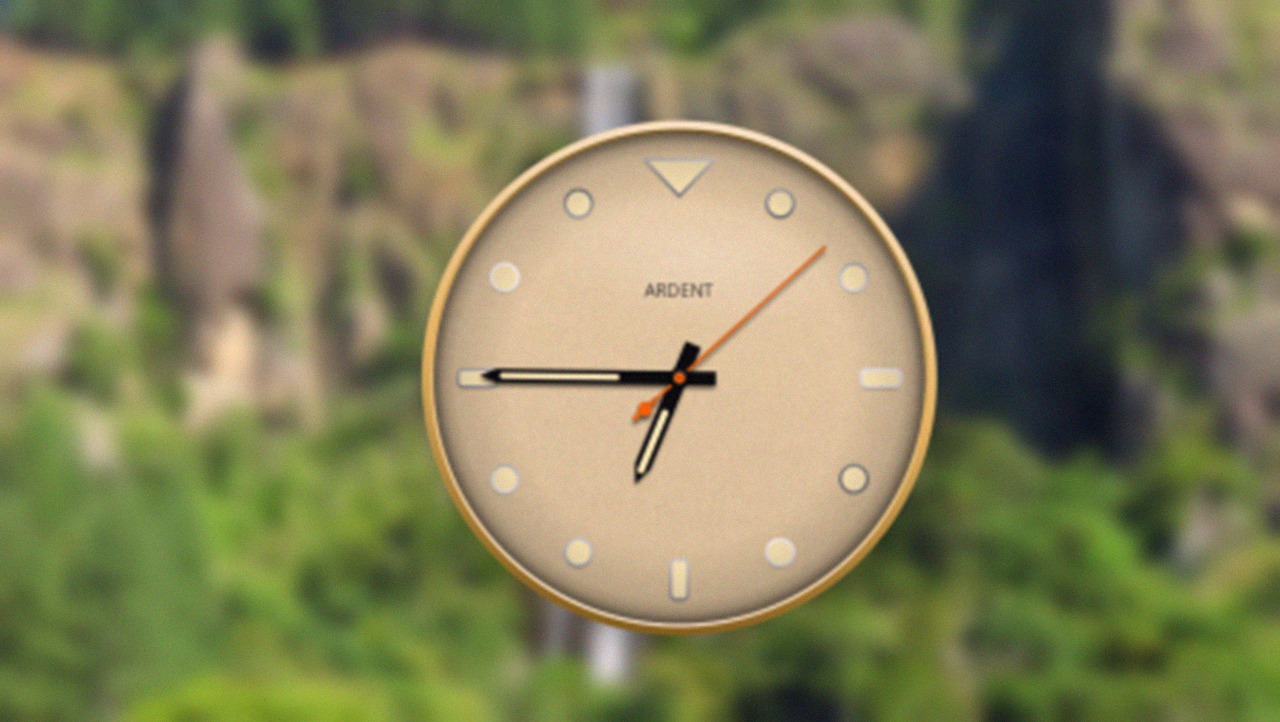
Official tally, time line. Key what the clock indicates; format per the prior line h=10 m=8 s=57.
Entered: h=6 m=45 s=8
